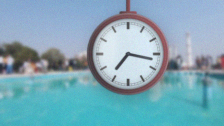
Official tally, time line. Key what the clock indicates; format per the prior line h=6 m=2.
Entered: h=7 m=17
